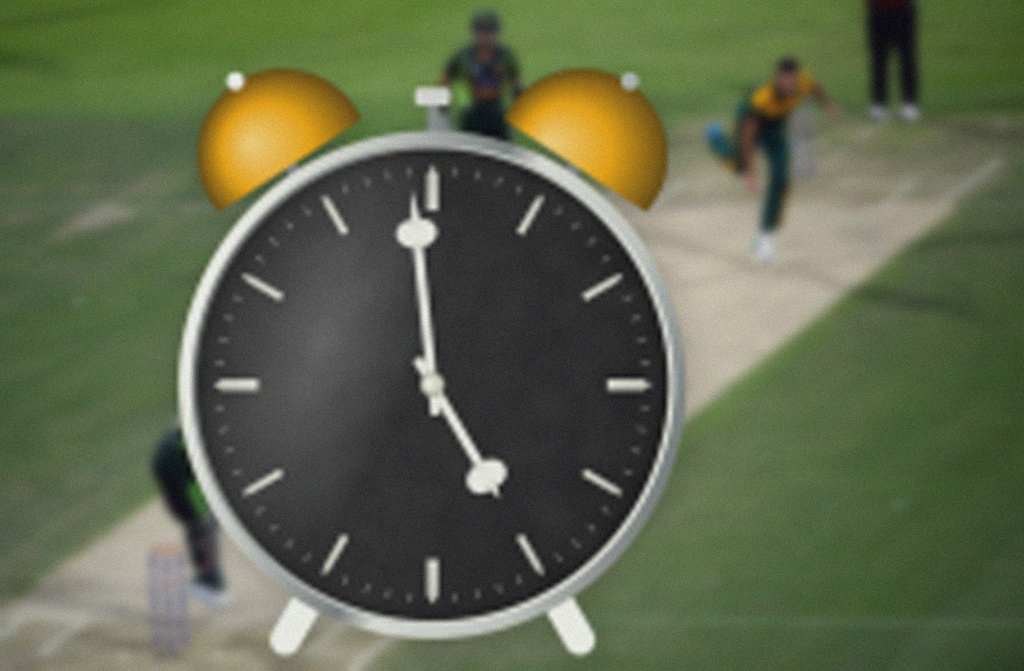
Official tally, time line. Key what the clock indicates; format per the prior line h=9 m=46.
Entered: h=4 m=59
